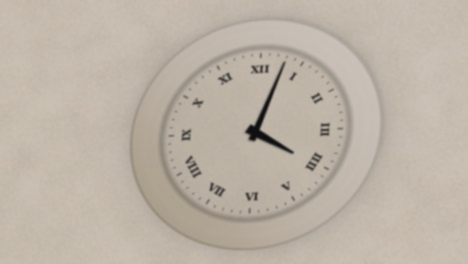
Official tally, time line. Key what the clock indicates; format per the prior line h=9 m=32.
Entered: h=4 m=3
